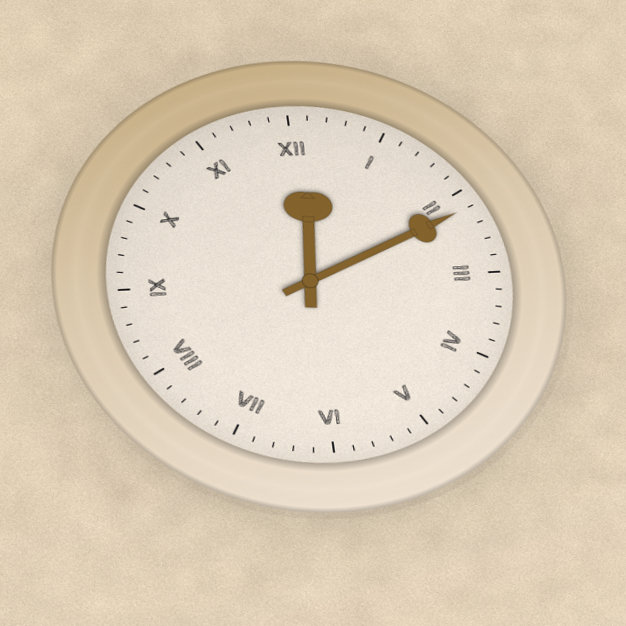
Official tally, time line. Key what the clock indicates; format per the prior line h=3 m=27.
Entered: h=12 m=11
